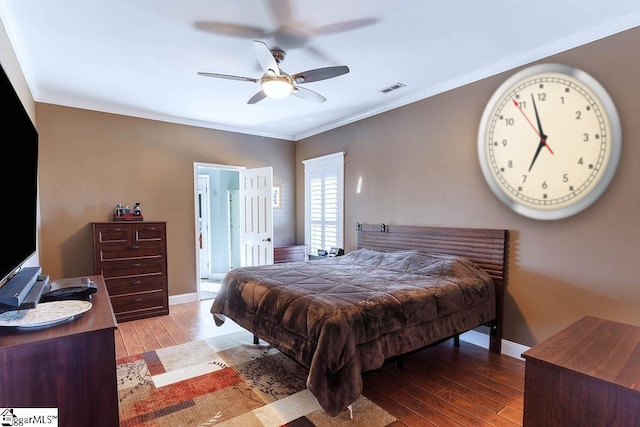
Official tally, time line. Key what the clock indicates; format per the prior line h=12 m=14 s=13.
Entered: h=6 m=57 s=54
